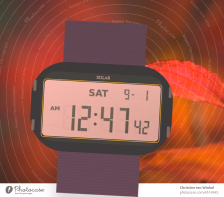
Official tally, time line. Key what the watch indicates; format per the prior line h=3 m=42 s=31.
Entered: h=12 m=47 s=42
